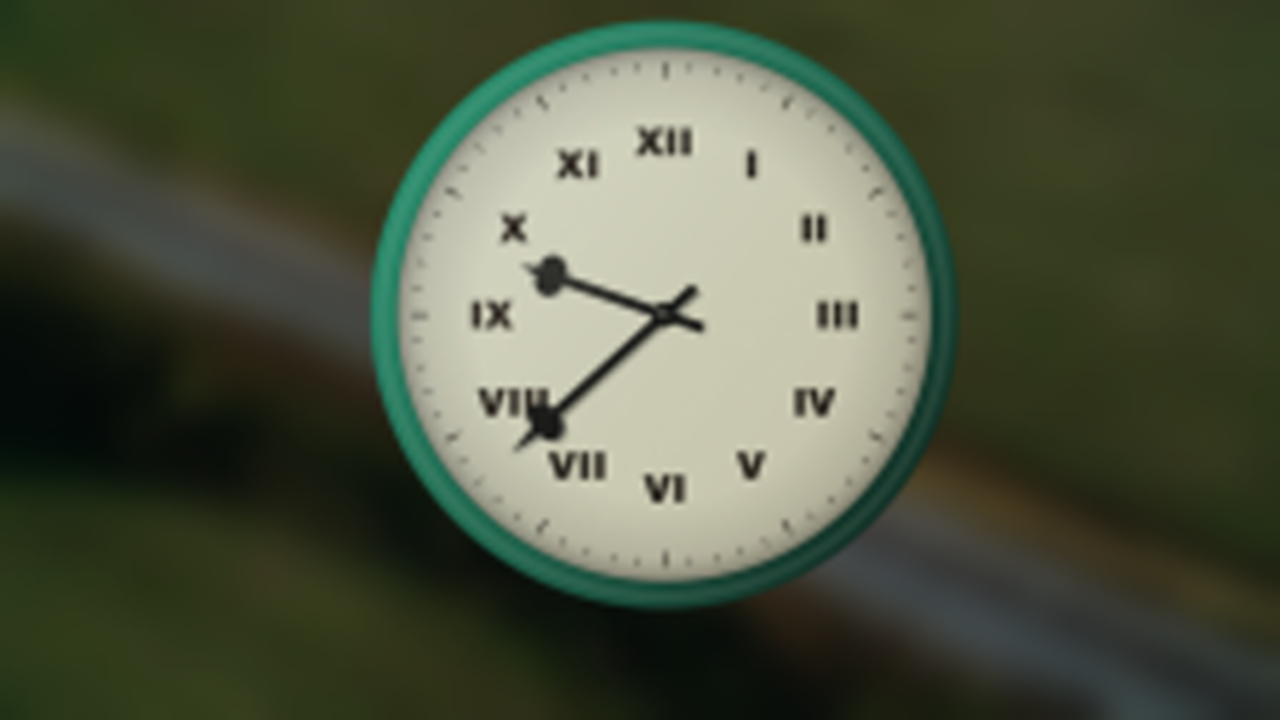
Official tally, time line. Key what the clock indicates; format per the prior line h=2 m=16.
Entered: h=9 m=38
